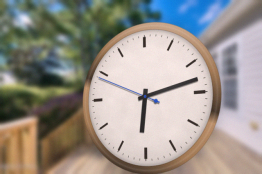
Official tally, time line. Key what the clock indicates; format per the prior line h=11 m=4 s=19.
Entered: h=6 m=12 s=49
